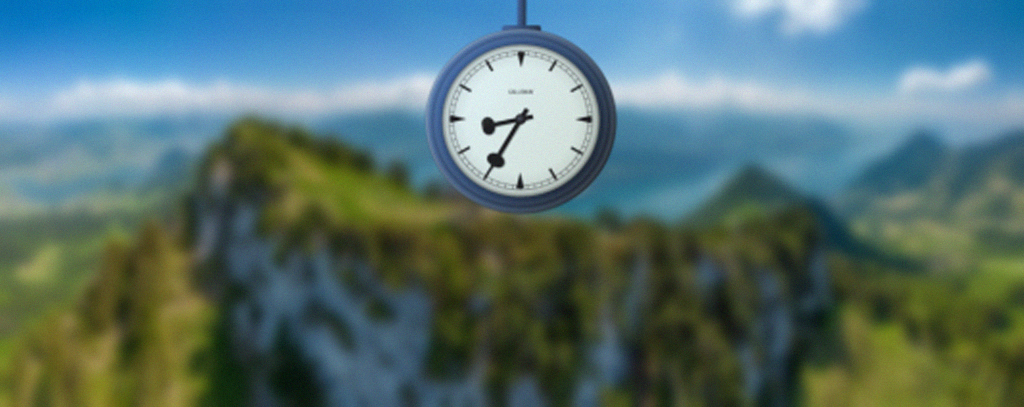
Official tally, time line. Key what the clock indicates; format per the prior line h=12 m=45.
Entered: h=8 m=35
